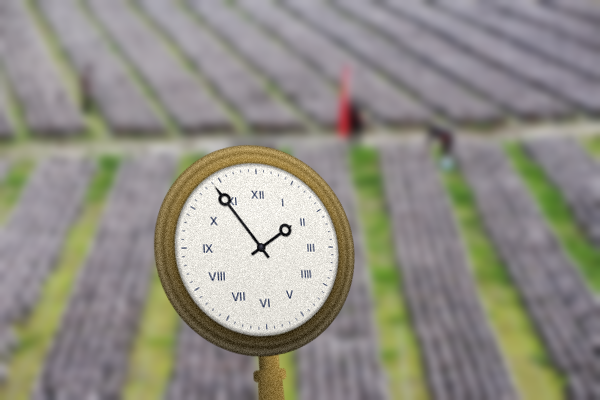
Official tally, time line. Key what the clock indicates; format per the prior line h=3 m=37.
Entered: h=1 m=54
